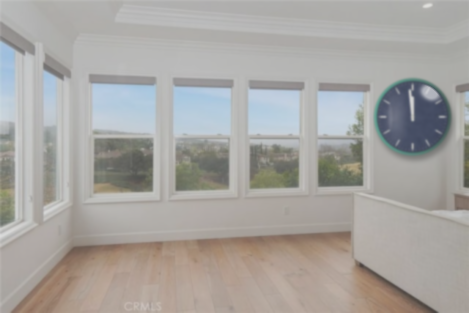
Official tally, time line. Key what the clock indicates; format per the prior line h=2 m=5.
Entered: h=11 m=59
